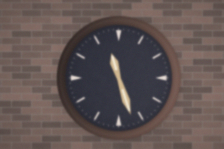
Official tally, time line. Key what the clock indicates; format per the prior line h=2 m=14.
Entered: h=11 m=27
